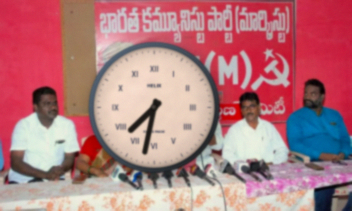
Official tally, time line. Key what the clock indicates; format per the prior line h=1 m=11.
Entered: h=7 m=32
